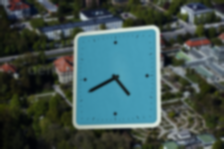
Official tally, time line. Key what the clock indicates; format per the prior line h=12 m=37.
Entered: h=4 m=41
